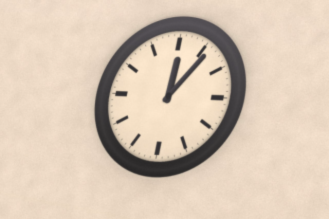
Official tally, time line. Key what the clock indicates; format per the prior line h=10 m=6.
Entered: h=12 m=6
